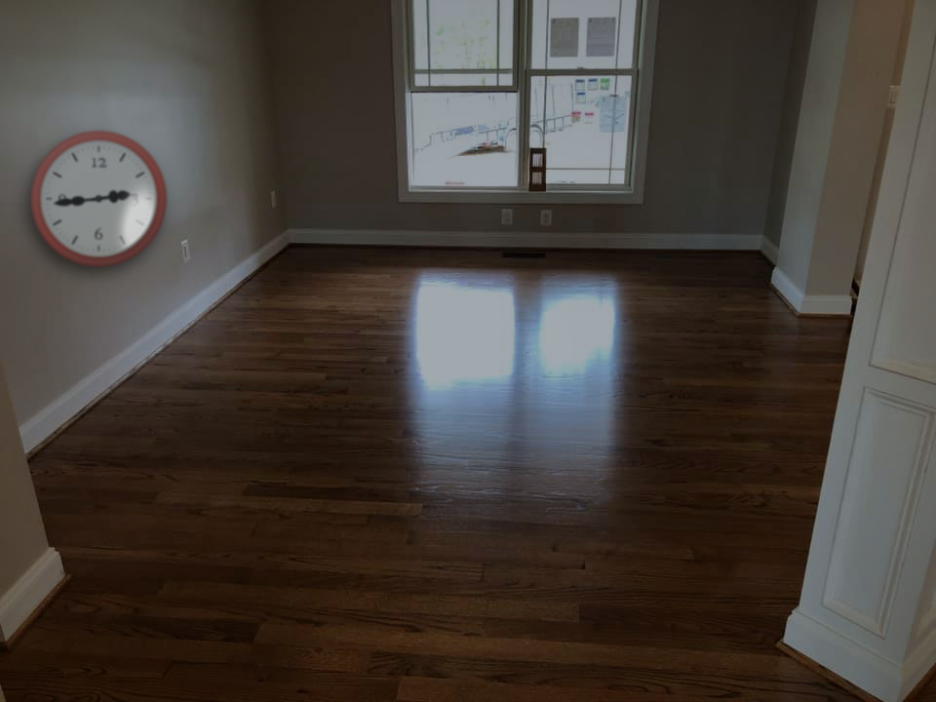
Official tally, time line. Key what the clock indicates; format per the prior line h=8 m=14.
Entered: h=2 m=44
